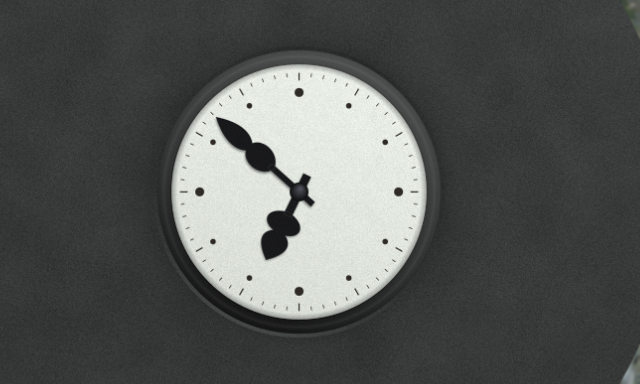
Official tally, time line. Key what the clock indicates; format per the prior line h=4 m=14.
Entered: h=6 m=52
